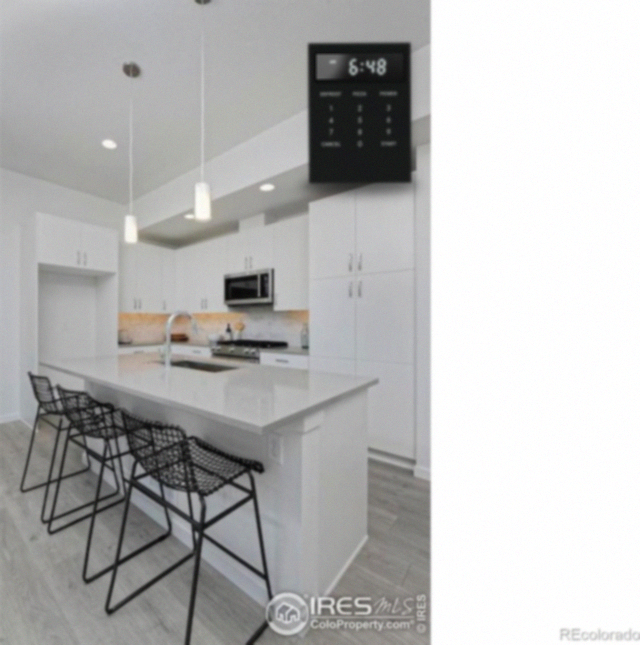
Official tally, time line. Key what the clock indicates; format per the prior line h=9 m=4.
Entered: h=6 m=48
